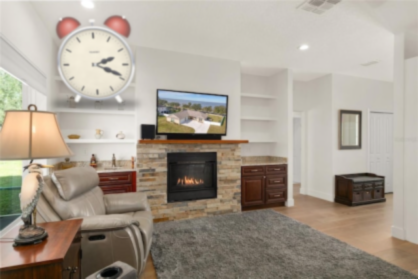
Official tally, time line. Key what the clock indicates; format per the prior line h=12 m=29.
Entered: h=2 m=19
